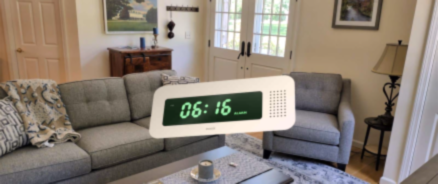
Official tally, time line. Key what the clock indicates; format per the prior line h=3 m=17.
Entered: h=6 m=16
